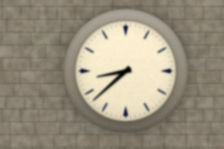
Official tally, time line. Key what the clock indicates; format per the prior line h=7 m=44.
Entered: h=8 m=38
